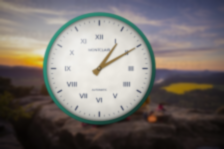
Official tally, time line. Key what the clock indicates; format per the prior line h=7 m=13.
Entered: h=1 m=10
